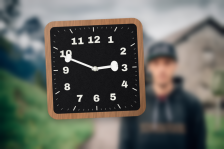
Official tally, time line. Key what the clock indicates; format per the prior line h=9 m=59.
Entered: h=2 m=49
